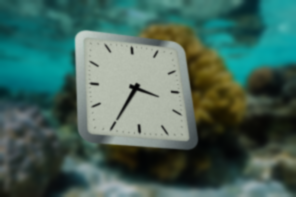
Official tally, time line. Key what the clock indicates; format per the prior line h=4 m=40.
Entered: h=3 m=35
